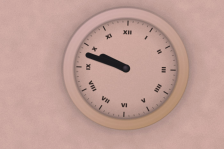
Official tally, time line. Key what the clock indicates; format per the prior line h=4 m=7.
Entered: h=9 m=48
